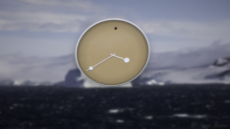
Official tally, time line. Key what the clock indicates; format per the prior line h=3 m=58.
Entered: h=3 m=39
